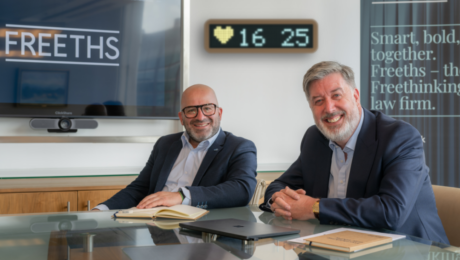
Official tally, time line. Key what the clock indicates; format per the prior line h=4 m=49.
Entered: h=16 m=25
